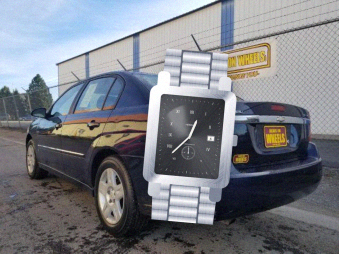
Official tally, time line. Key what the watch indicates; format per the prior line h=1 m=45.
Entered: h=12 m=37
